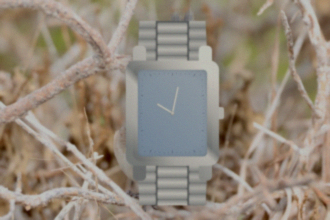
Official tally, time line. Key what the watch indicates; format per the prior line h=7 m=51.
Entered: h=10 m=2
